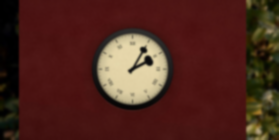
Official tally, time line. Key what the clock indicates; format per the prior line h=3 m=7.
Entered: h=2 m=5
